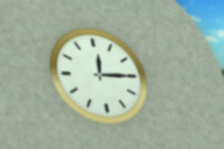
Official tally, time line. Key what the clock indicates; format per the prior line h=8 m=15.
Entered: h=12 m=15
